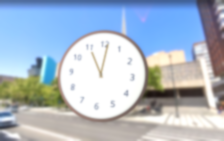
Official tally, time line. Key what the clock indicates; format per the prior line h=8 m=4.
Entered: h=11 m=1
